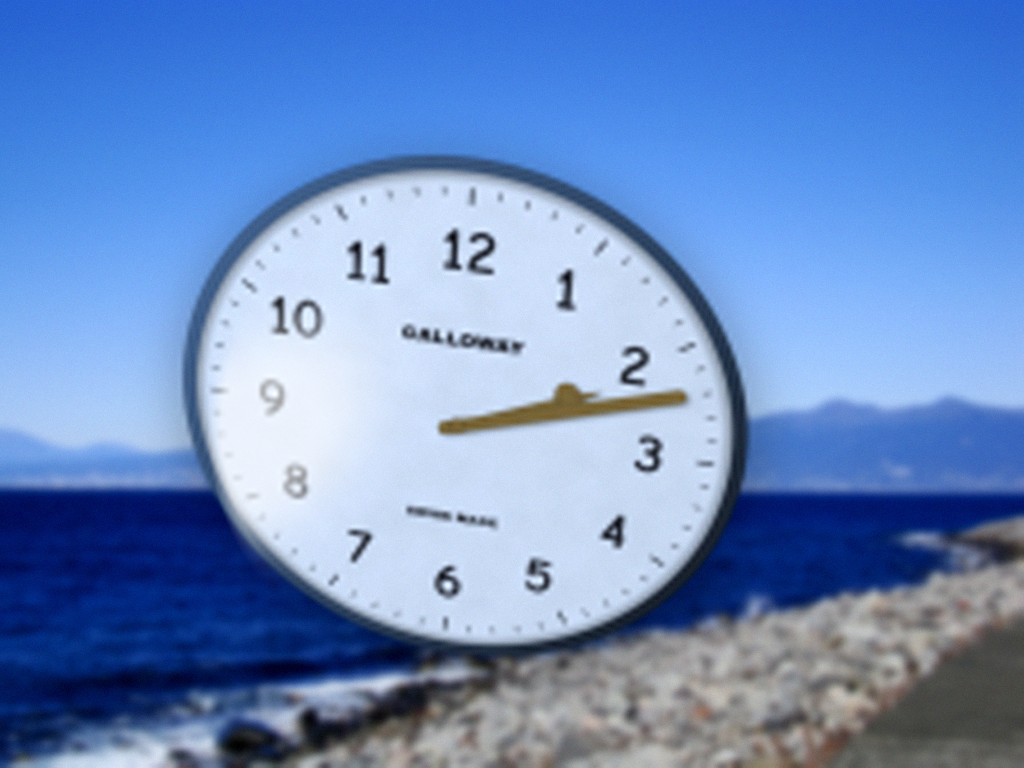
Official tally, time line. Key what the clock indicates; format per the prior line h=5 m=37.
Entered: h=2 m=12
